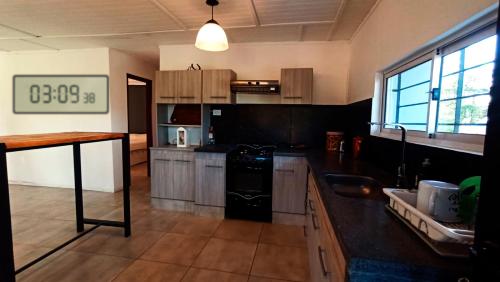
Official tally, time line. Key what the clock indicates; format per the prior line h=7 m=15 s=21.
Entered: h=3 m=9 s=38
